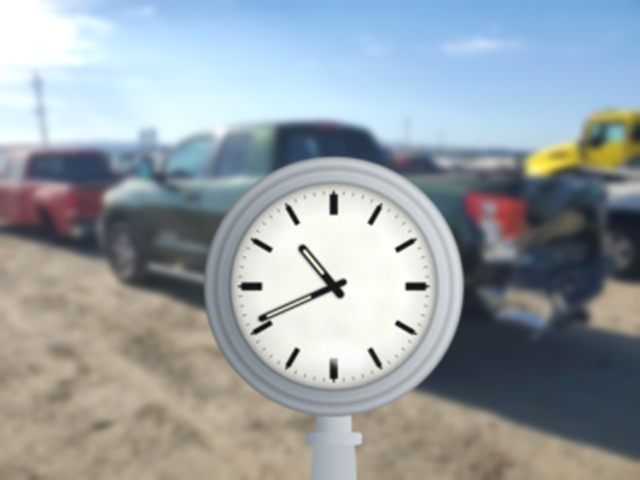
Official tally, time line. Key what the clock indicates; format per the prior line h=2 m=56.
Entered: h=10 m=41
